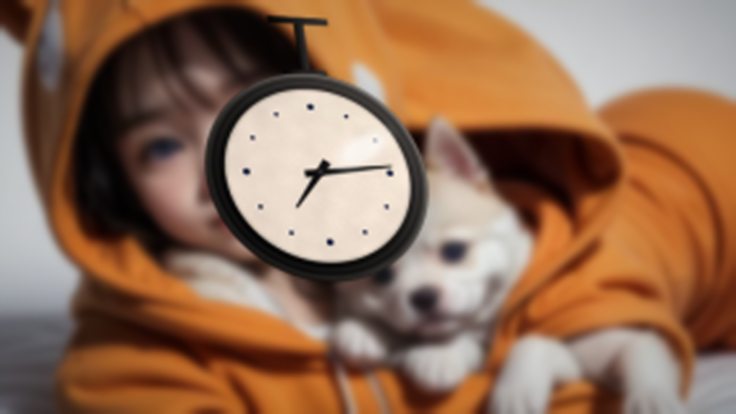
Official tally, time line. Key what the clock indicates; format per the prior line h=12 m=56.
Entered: h=7 m=14
